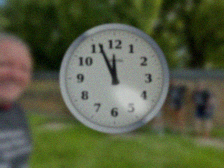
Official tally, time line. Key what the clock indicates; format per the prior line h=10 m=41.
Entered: h=11 m=56
